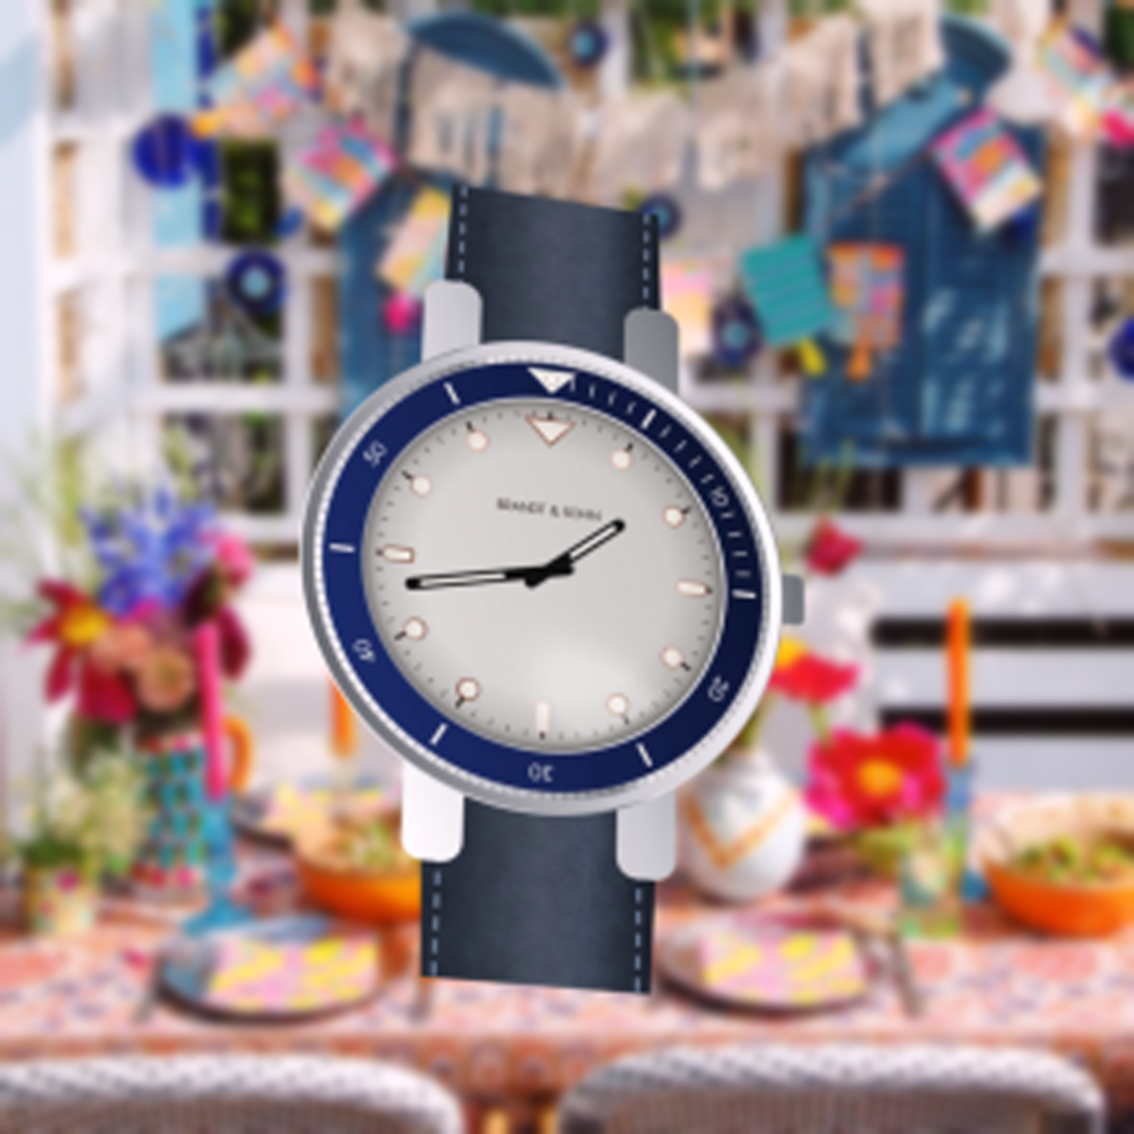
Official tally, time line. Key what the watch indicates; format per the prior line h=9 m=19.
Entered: h=1 m=43
